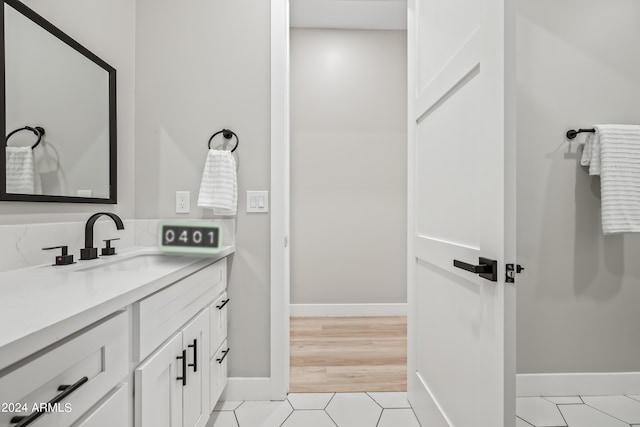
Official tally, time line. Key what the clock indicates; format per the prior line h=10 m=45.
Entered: h=4 m=1
